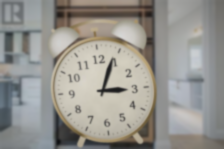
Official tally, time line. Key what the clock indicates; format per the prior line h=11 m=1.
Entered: h=3 m=4
